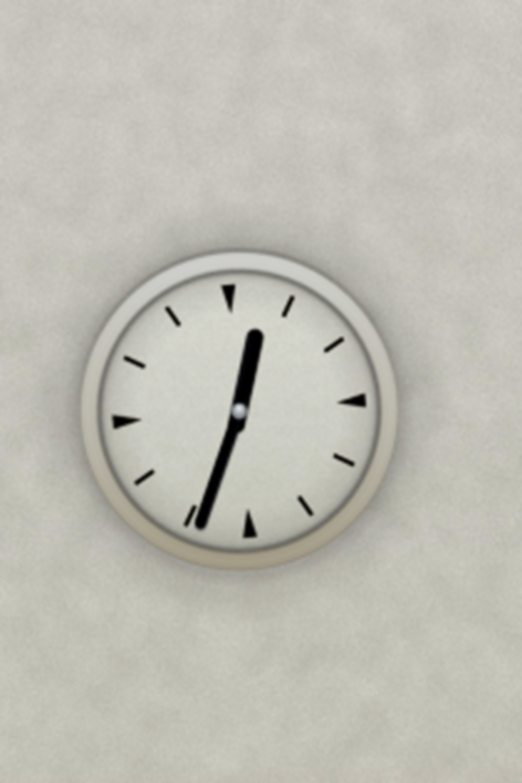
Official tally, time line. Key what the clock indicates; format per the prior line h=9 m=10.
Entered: h=12 m=34
